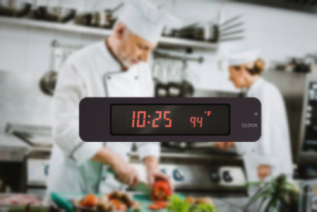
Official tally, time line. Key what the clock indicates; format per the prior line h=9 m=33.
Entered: h=10 m=25
